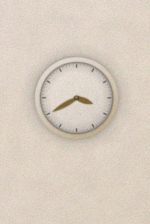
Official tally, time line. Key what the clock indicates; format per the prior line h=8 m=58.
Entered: h=3 m=40
